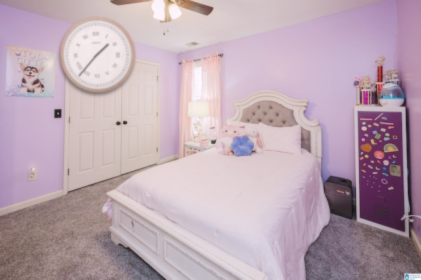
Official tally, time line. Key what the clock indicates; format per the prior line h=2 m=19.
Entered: h=1 m=37
